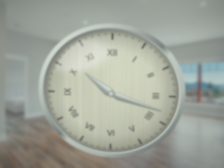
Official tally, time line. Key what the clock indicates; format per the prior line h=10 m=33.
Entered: h=10 m=18
